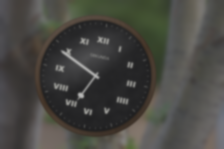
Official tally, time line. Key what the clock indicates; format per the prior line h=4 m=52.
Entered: h=6 m=49
